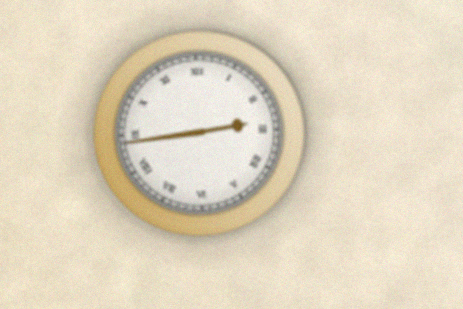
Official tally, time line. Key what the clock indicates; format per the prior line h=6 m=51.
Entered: h=2 m=44
